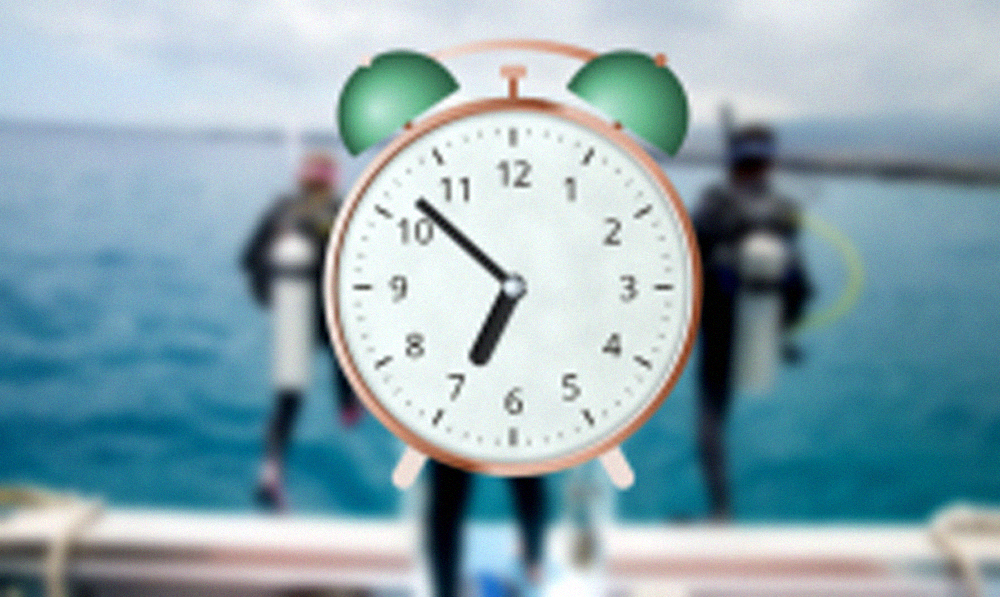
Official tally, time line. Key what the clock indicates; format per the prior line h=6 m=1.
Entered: h=6 m=52
